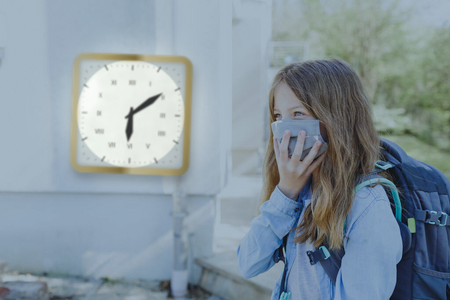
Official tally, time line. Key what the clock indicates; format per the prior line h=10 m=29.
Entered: h=6 m=9
